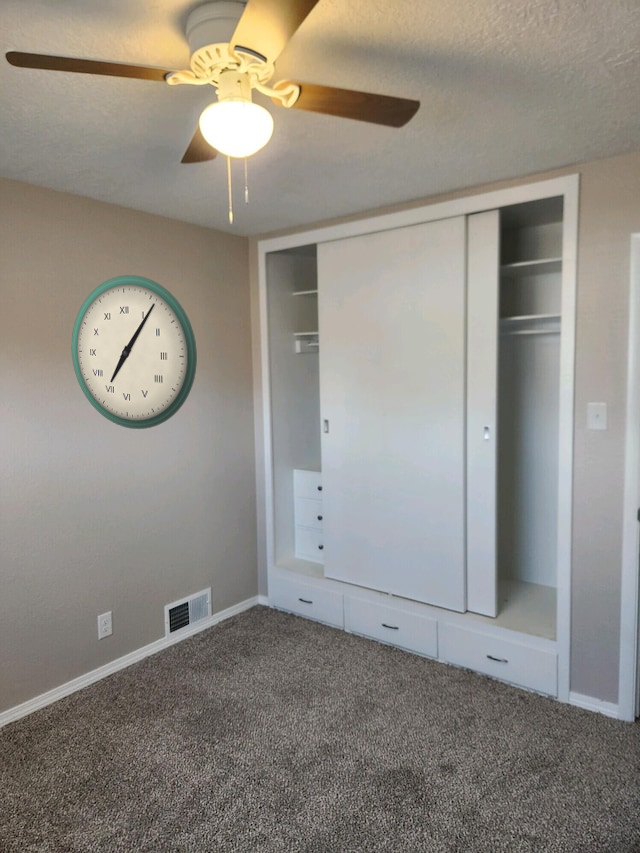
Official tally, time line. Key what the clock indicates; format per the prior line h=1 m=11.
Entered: h=7 m=6
